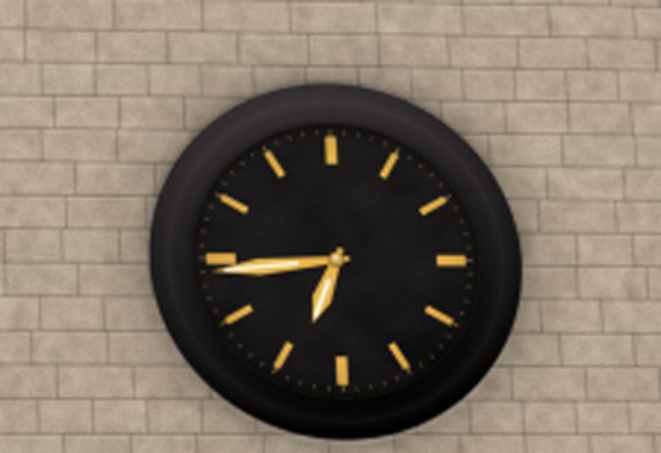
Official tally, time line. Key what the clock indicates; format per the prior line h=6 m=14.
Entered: h=6 m=44
